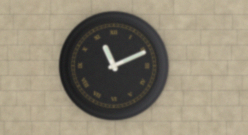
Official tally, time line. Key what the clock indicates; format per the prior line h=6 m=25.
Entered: h=11 m=11
